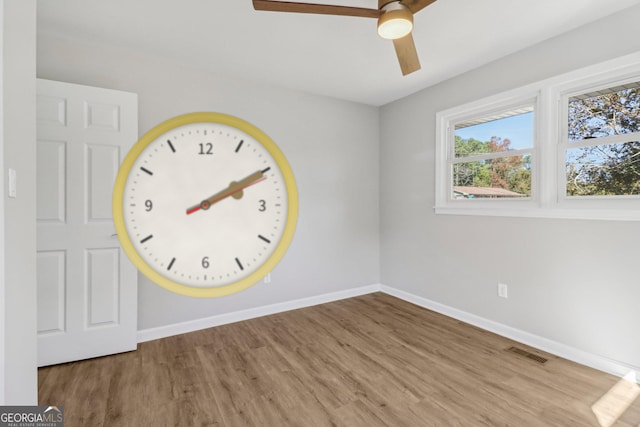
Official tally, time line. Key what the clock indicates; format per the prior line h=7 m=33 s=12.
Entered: h=2 m=10 s=11
